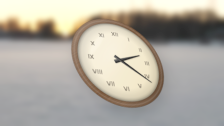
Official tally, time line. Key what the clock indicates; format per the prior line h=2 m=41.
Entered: h=2 m=21
